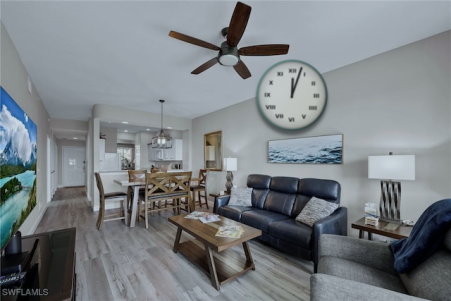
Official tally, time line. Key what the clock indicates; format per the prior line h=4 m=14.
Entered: h=12 m=3
